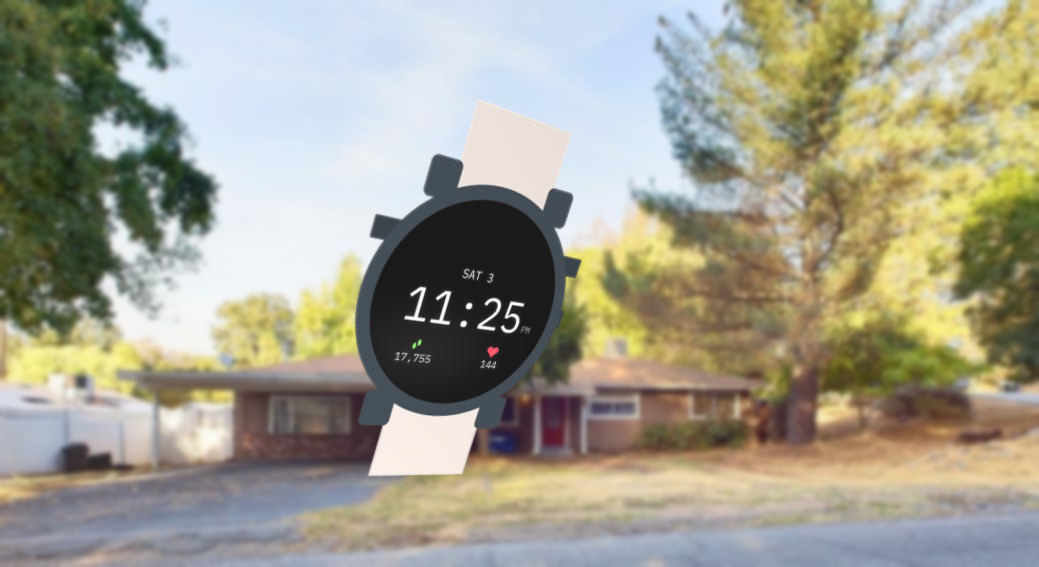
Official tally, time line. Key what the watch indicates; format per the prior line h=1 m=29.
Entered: h=11 m=25
